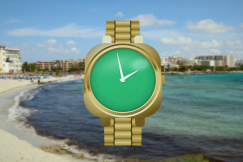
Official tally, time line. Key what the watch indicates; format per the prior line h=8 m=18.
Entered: h=1 m=58
